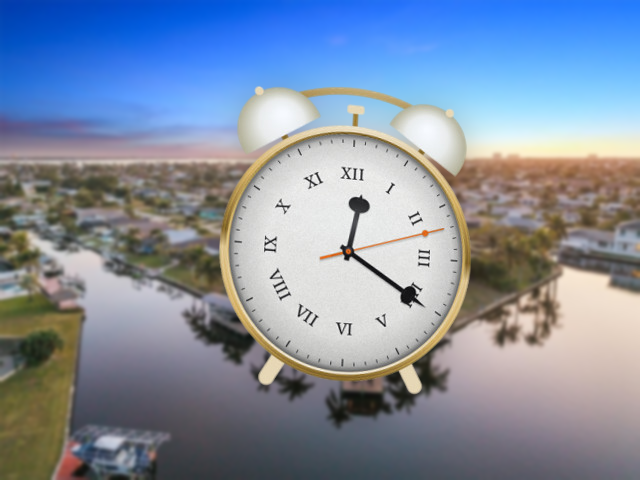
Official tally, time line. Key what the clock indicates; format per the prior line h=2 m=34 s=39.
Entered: h=12 m=20 s=12
